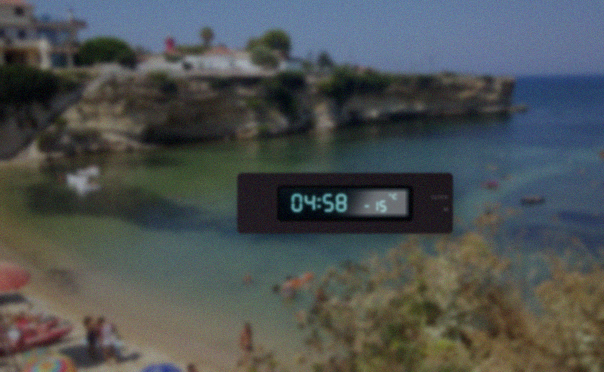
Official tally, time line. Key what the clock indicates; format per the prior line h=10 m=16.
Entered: h=4 m=58
